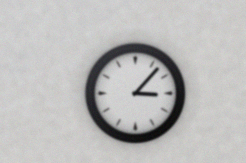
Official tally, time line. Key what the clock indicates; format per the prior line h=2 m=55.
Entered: h=3 m=7
